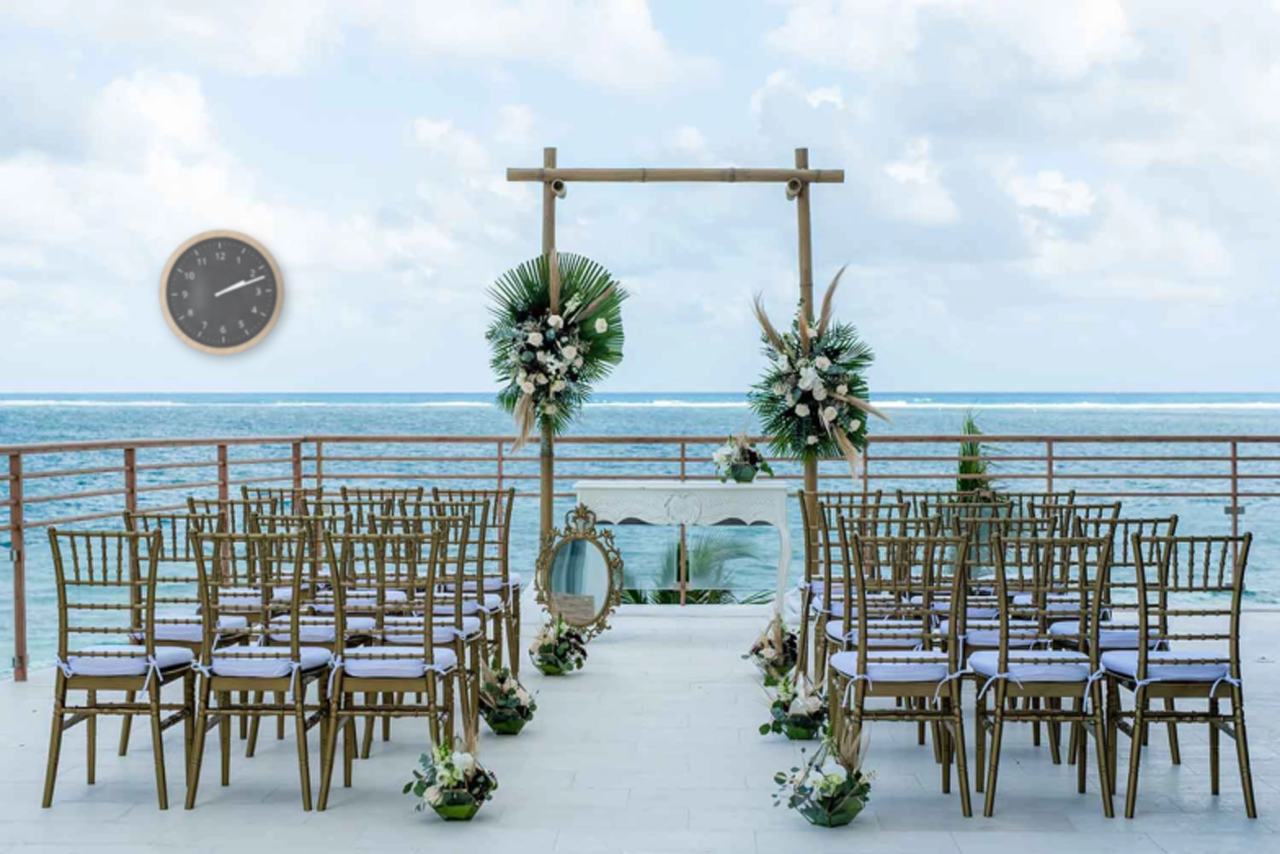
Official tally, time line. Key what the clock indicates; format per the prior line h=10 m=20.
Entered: h=2 m=12
